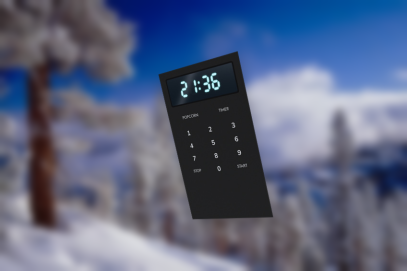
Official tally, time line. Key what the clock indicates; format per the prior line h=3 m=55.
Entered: h=21 m=36
